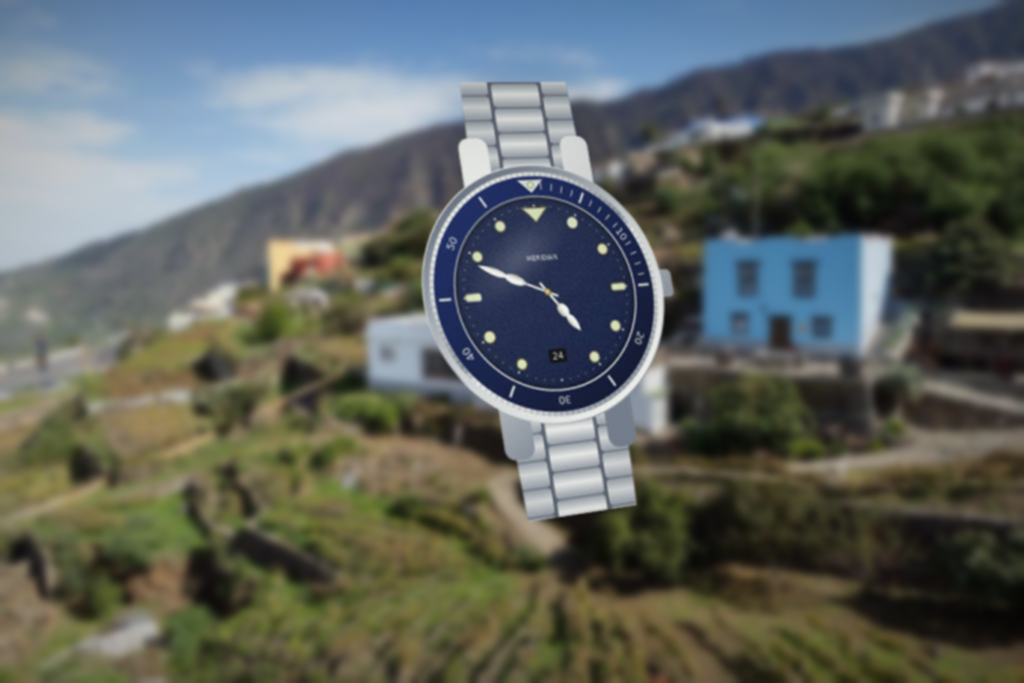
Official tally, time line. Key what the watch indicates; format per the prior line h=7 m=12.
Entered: h=4 m=49
